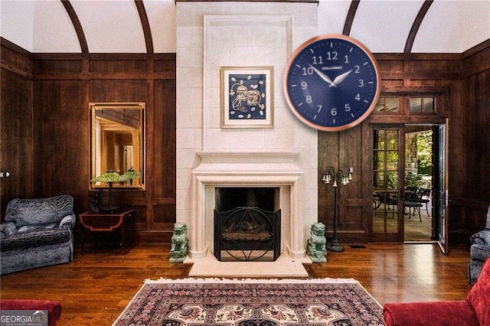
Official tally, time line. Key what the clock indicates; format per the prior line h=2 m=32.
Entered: h=1 m=52
